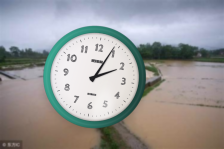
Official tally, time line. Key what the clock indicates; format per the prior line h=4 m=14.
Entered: h=2 m=4
